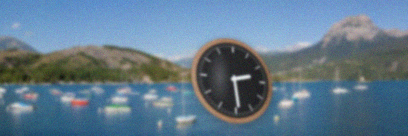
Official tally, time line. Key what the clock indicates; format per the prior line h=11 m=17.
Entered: h=2 m=29
